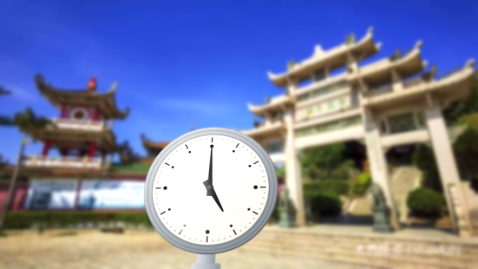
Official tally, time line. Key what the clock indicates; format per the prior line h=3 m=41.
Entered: h=5 m=0
